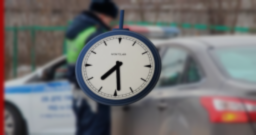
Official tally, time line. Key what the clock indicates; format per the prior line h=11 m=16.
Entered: h=7 m=29
